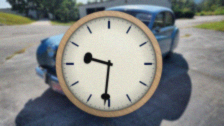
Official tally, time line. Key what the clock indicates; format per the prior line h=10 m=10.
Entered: h=9 m=31
